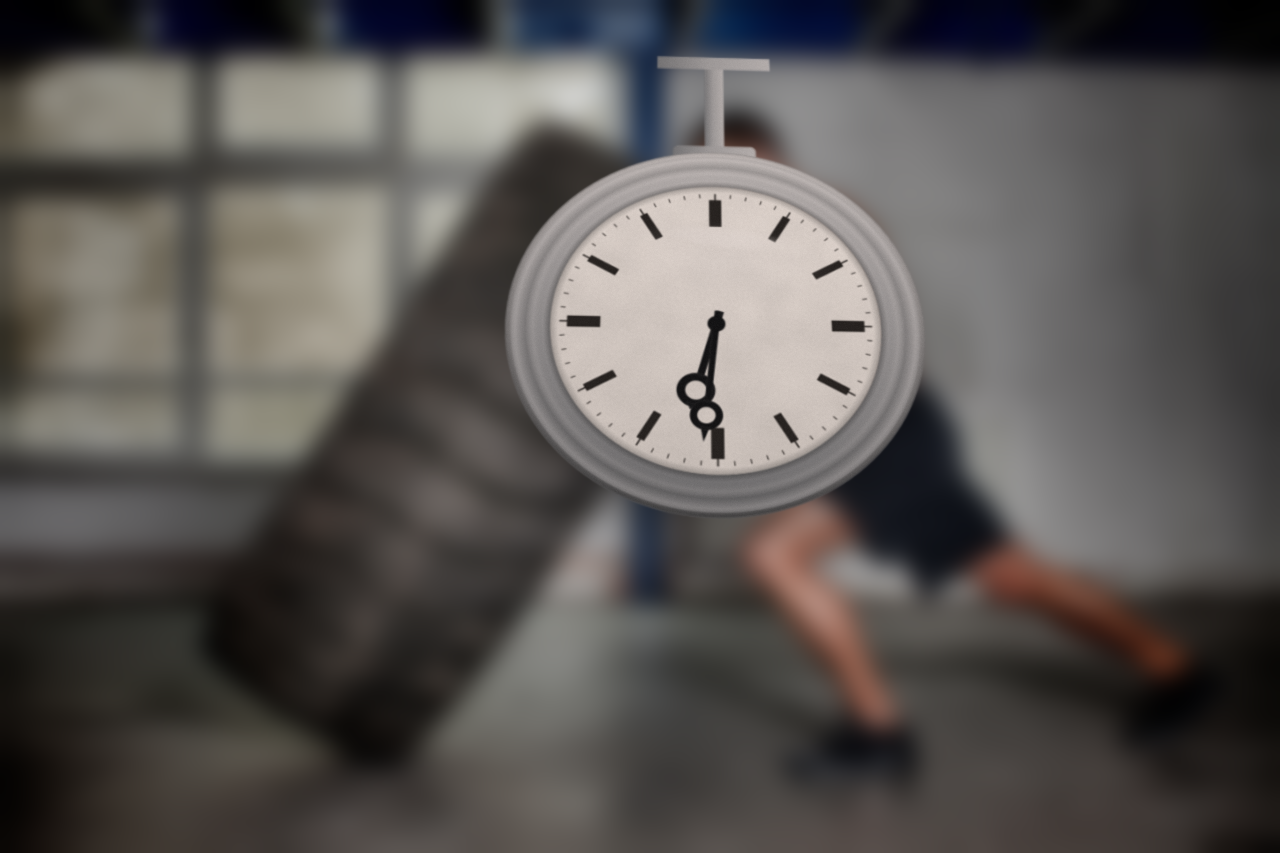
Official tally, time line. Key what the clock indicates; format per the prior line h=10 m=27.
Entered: h=6 m=31
